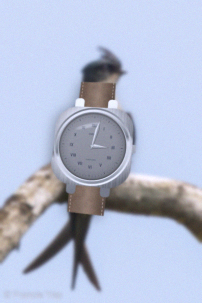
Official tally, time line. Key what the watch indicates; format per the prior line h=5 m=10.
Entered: h=3 m=2
